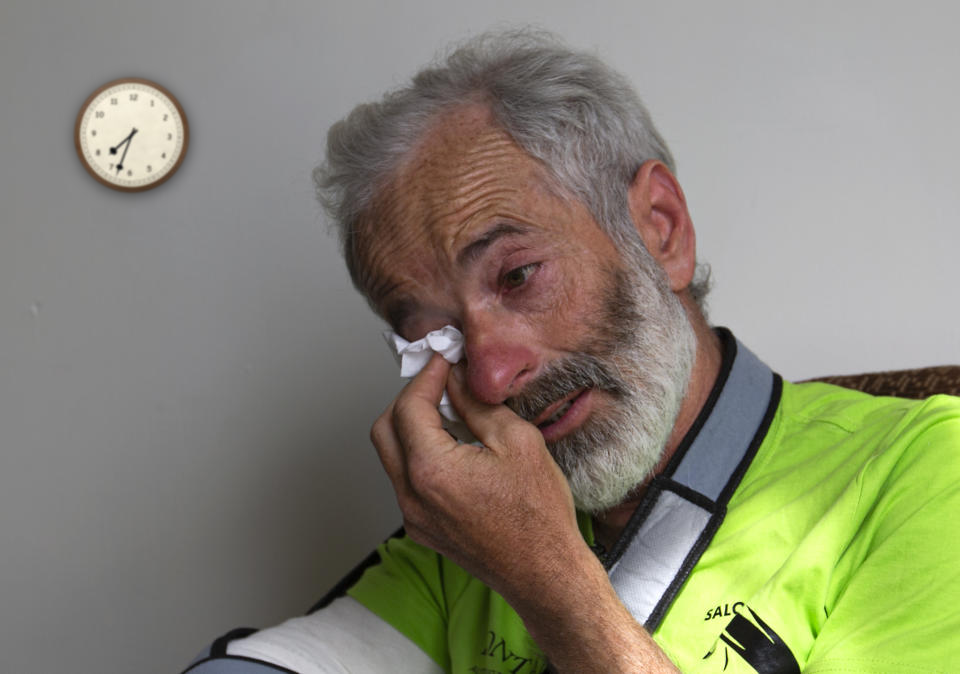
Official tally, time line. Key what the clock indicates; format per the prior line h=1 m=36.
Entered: h=7 m=33
